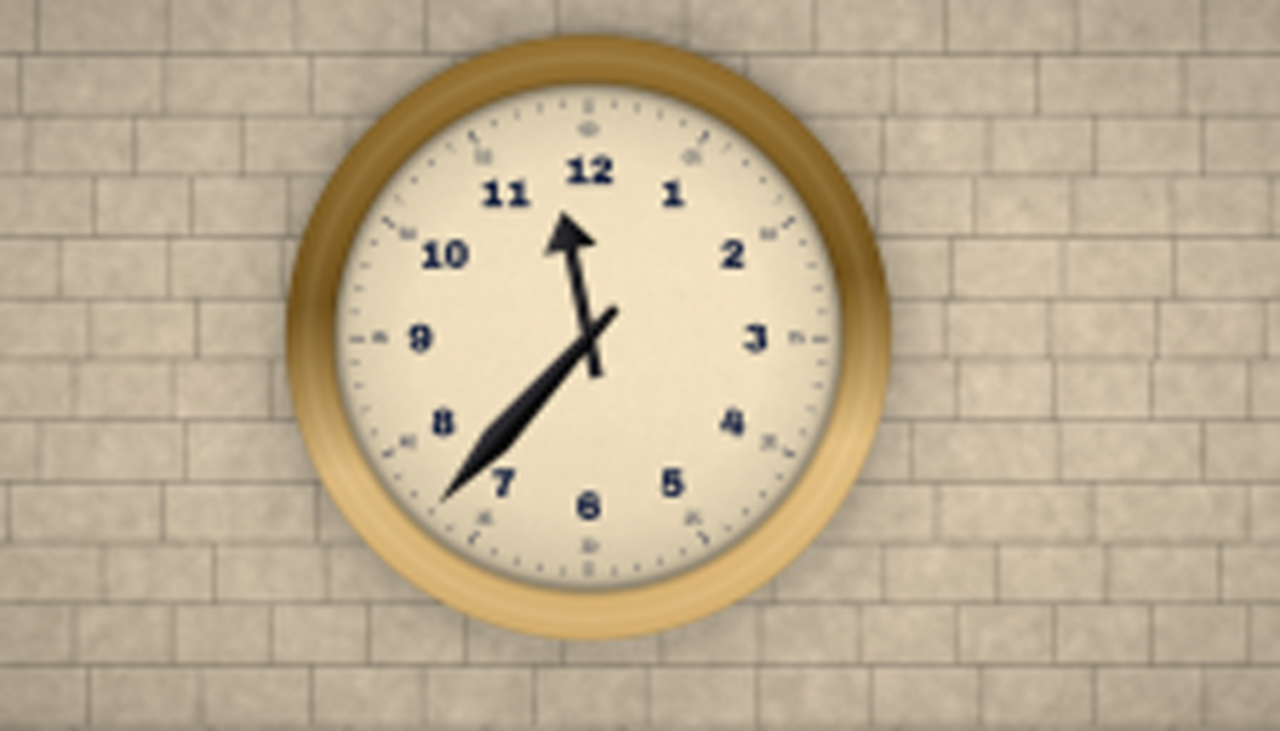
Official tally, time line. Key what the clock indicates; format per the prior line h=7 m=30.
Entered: h=11 m=37
